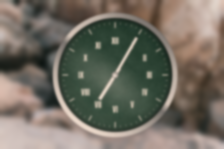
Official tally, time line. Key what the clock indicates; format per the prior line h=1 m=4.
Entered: h=7 m=5
